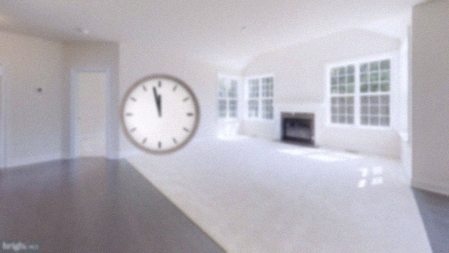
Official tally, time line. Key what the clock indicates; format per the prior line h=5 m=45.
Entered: h=11 m=58
